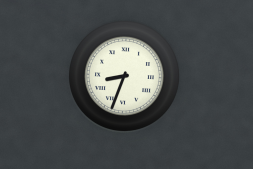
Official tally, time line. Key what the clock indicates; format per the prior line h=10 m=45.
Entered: h=8 m=33
